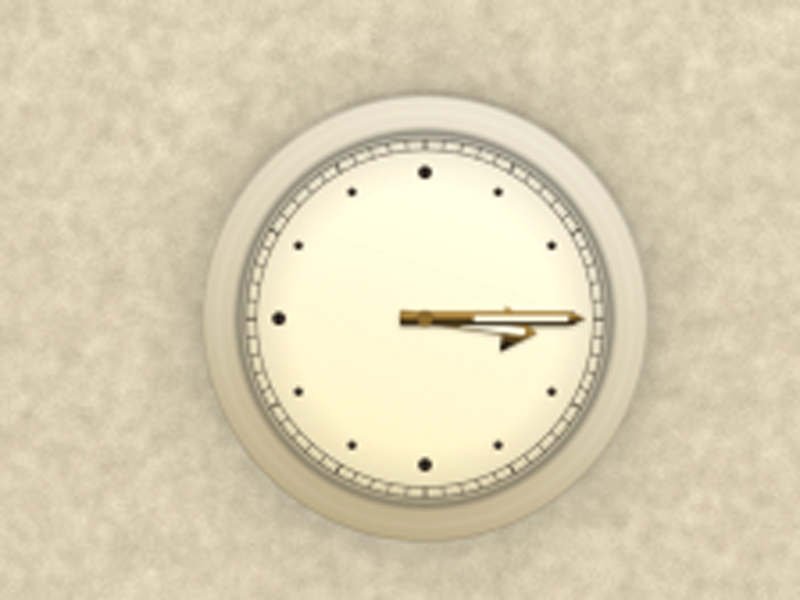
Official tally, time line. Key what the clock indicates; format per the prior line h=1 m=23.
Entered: h=3 m=15
